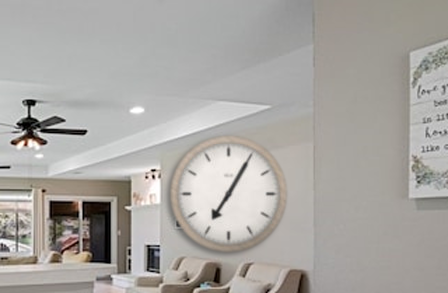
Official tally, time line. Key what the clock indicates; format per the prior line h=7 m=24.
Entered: h=7 m=5
